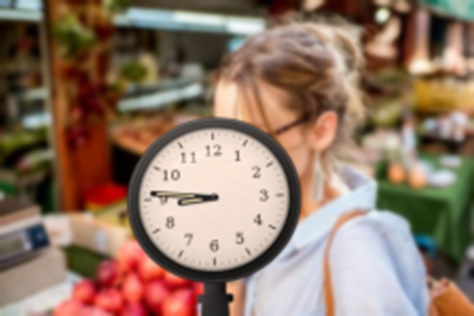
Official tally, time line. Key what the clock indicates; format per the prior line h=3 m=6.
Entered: h=8 m=46
